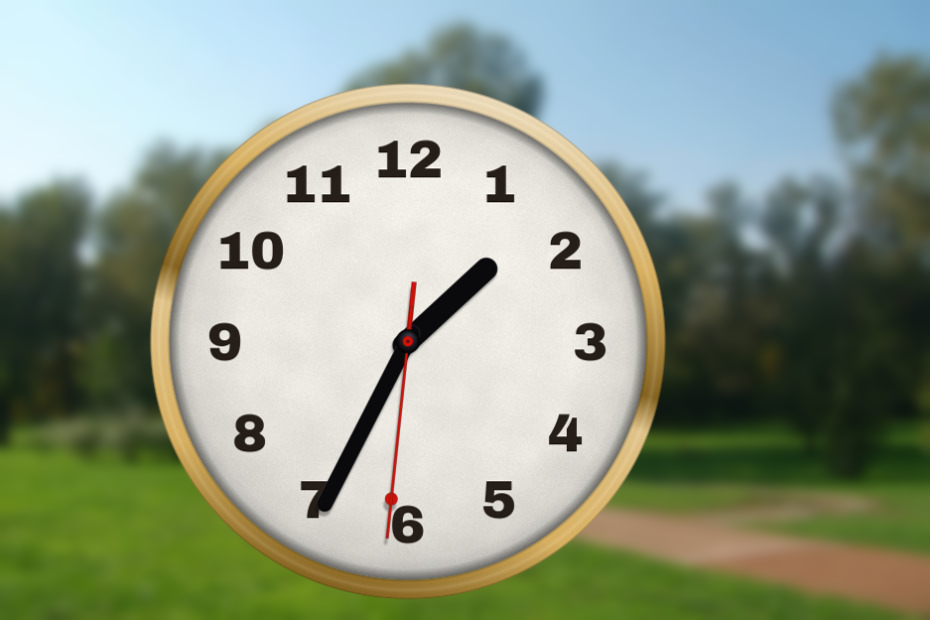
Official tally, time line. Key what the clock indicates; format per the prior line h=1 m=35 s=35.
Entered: h=1 m=34 s=31
